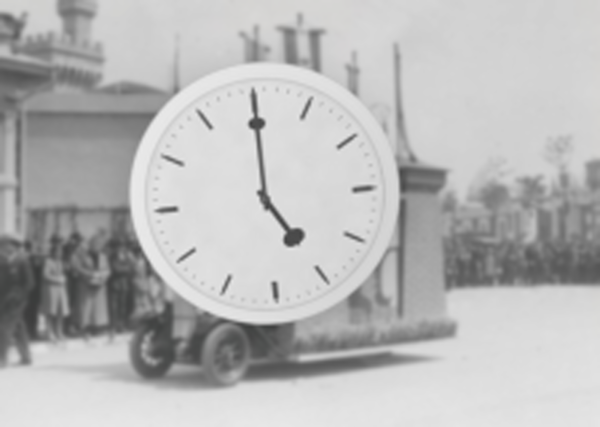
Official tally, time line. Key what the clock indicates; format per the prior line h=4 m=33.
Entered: h=5 m=0
